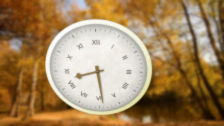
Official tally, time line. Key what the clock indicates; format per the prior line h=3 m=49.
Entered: h=8 m=29
